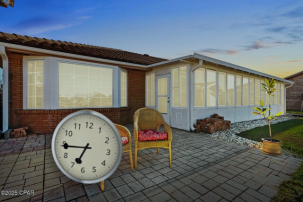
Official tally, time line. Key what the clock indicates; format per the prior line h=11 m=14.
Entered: h=6 m=44
